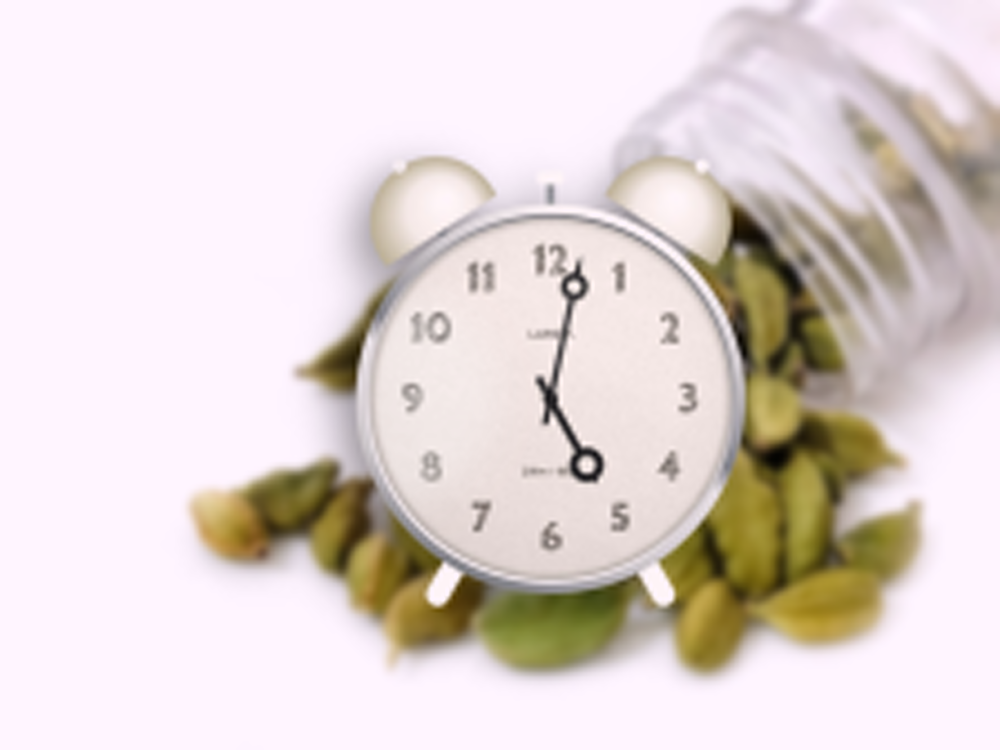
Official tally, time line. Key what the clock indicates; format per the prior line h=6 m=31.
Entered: h=5 m=2
